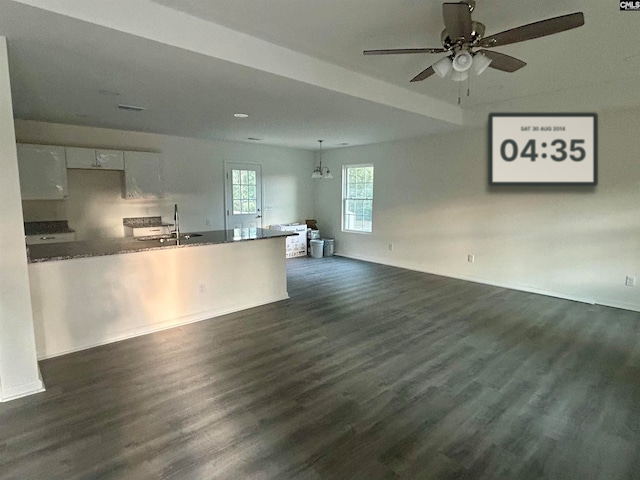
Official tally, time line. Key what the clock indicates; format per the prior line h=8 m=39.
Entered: h=4 m=35
